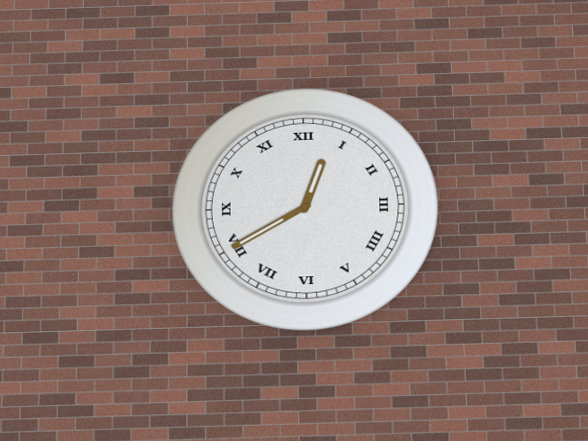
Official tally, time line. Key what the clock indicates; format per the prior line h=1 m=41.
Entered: h=12 m=40
